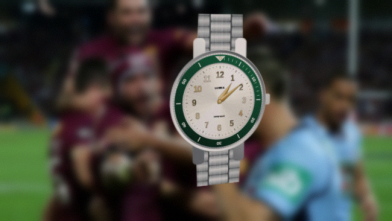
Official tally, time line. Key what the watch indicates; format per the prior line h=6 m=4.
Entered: h=1 m=9
